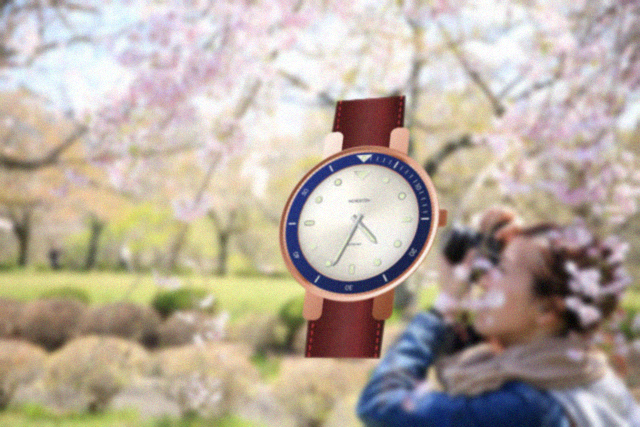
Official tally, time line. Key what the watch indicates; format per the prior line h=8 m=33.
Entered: h=4 m=34
